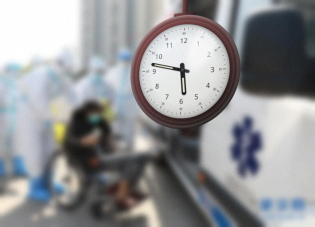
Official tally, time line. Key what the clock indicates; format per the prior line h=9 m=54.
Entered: h=5 m=47
